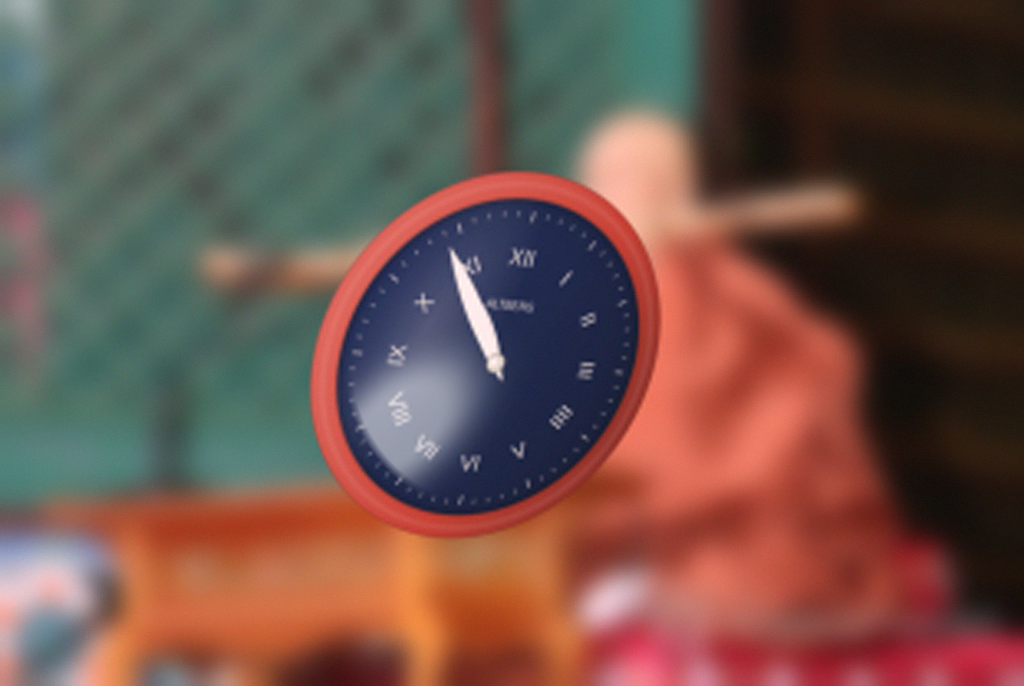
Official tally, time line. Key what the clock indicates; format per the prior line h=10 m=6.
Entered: h=10 m=54
